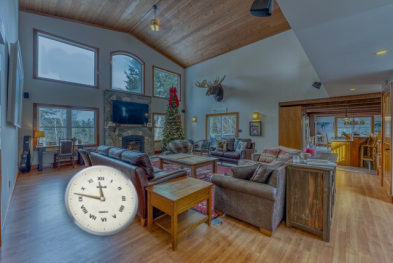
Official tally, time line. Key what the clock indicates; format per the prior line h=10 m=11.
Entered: h=11 m=47
